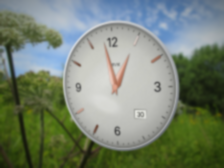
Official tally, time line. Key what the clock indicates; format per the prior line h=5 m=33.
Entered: h=12 m=58
